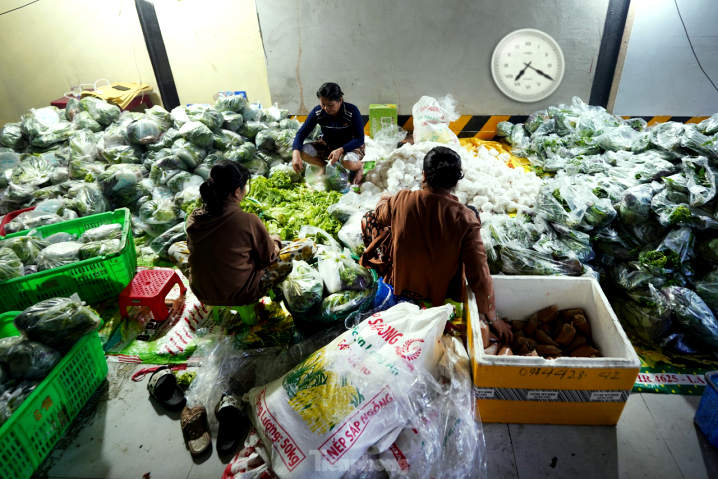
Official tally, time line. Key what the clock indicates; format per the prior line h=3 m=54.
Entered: h=7 m=20
